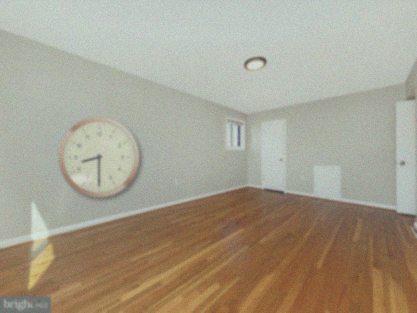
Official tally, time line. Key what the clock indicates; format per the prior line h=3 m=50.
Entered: h=8 m=30
